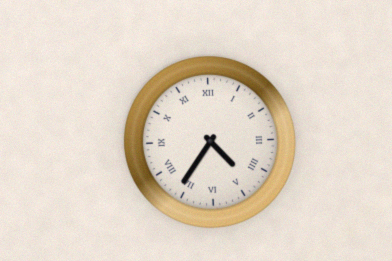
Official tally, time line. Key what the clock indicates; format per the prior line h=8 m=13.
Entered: h=4 m=36
